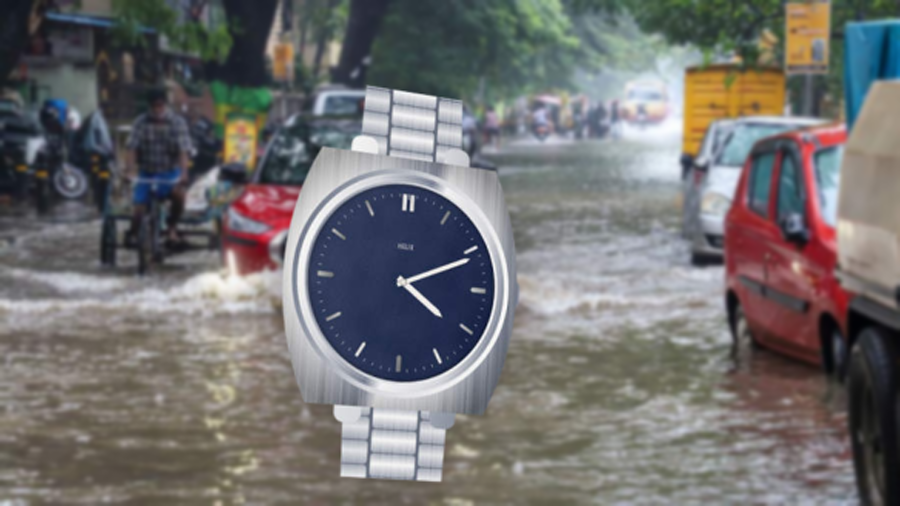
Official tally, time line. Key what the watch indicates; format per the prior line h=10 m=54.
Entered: h=4 m=11
